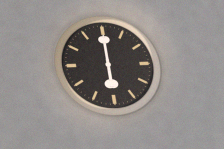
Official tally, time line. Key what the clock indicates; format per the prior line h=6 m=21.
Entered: h=6 m=0
